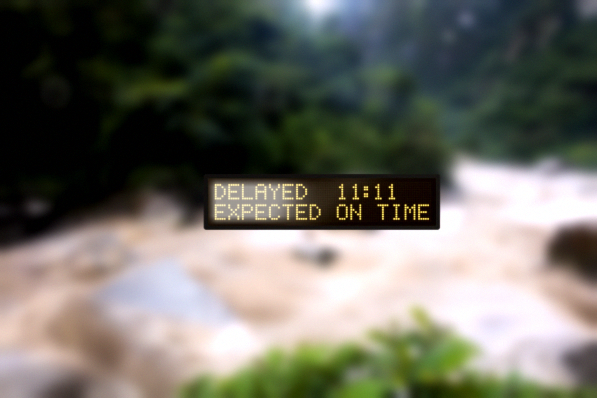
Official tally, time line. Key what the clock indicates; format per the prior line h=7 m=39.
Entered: h=11 m=11
